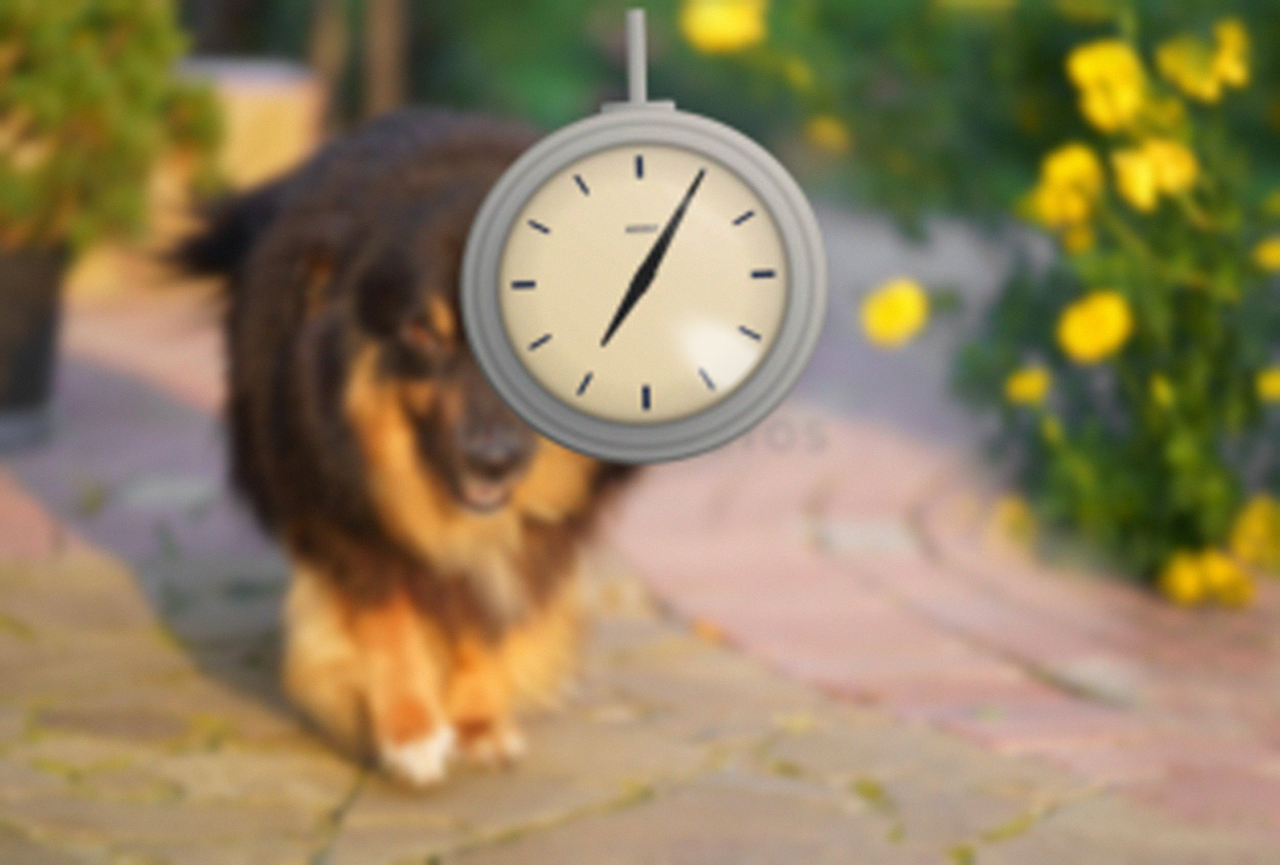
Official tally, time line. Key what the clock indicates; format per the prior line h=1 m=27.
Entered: h=7 m=5
